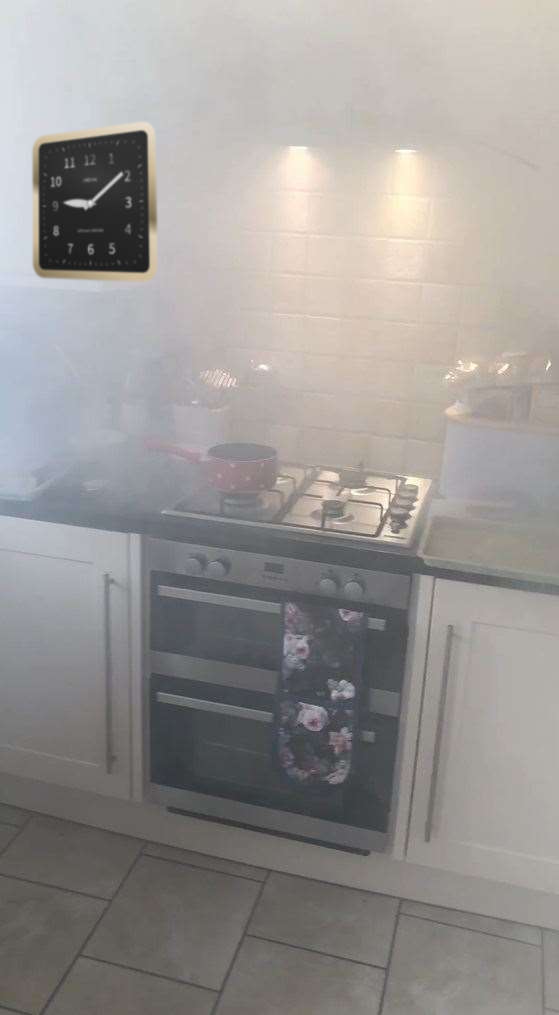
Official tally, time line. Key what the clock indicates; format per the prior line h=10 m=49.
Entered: h=9 m=9
